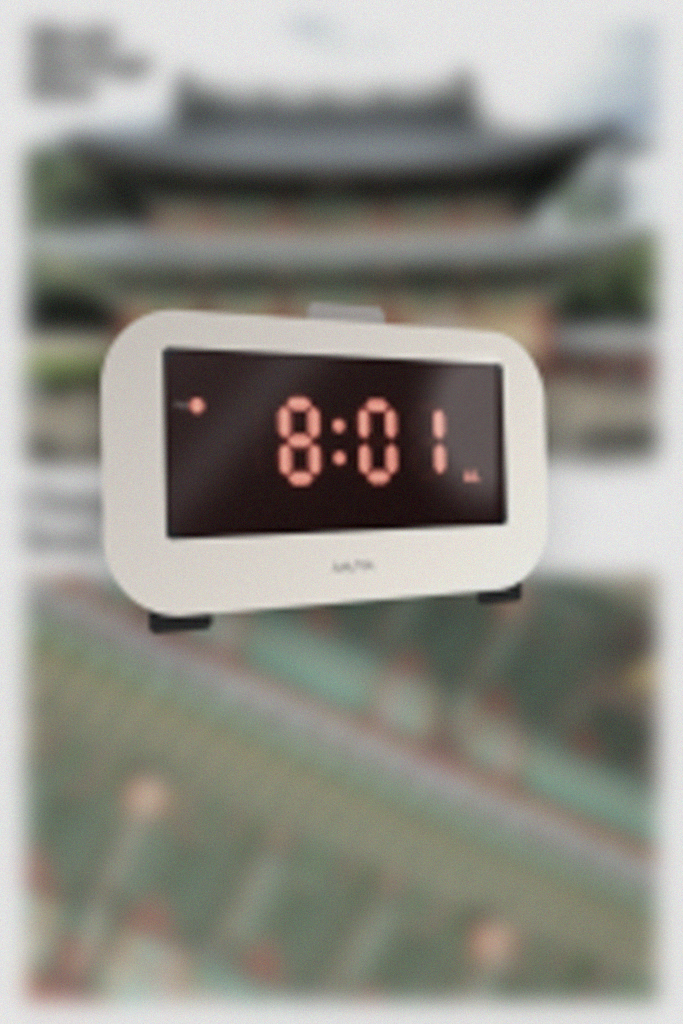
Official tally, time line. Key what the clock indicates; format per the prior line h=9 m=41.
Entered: h=8 m=1
